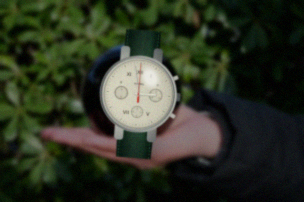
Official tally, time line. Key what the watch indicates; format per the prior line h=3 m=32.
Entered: h=2 m=58
